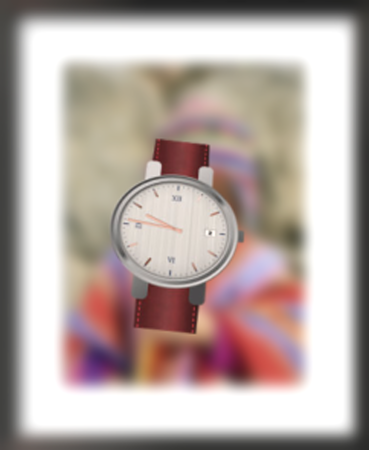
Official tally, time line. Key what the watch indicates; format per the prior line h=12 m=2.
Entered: h=9 m=46
